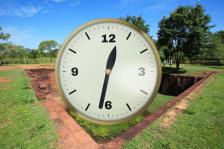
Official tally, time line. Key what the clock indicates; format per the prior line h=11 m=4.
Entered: h=12 m=32
